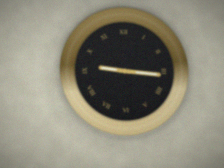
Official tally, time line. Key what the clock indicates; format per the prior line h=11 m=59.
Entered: h=9 m=16
